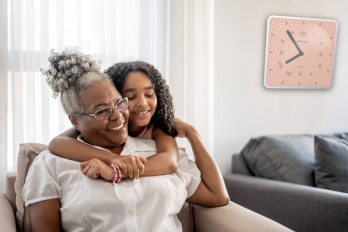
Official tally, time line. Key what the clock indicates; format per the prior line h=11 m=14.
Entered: h=7 m=54
